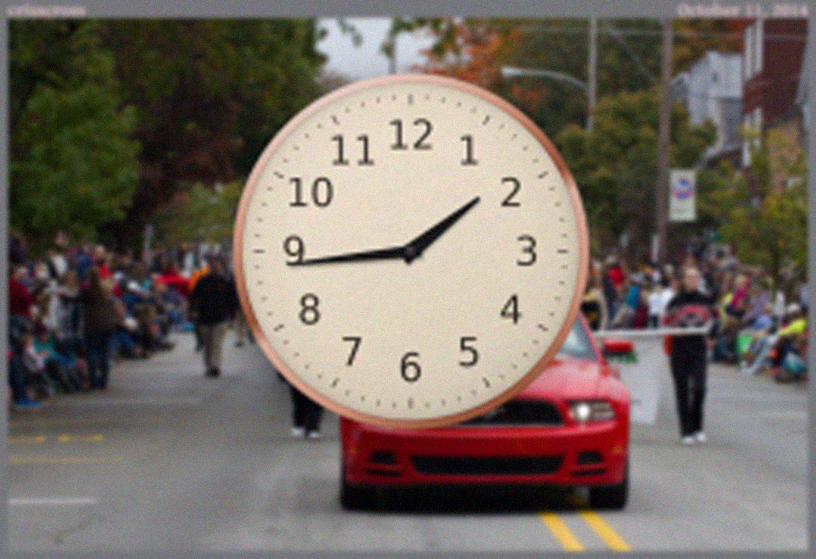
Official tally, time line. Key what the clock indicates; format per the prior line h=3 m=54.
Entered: h=1 m=44
